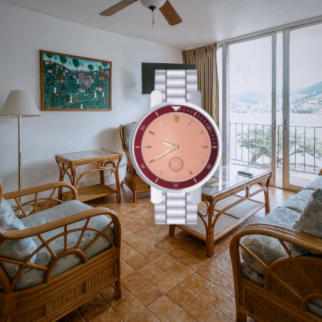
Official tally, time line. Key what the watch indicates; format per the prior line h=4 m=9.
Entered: h=9 m=40
